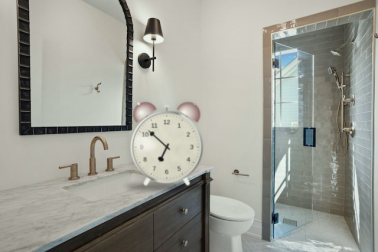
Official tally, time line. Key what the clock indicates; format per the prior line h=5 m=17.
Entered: h=6 m=52
